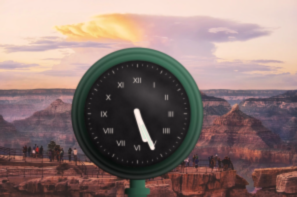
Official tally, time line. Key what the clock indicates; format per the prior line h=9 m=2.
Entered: h=5 m=26
